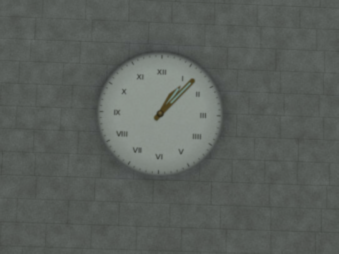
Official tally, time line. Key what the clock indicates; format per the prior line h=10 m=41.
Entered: h=1 m=7
